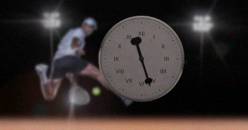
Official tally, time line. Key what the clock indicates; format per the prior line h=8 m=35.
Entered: h=11 m=27
